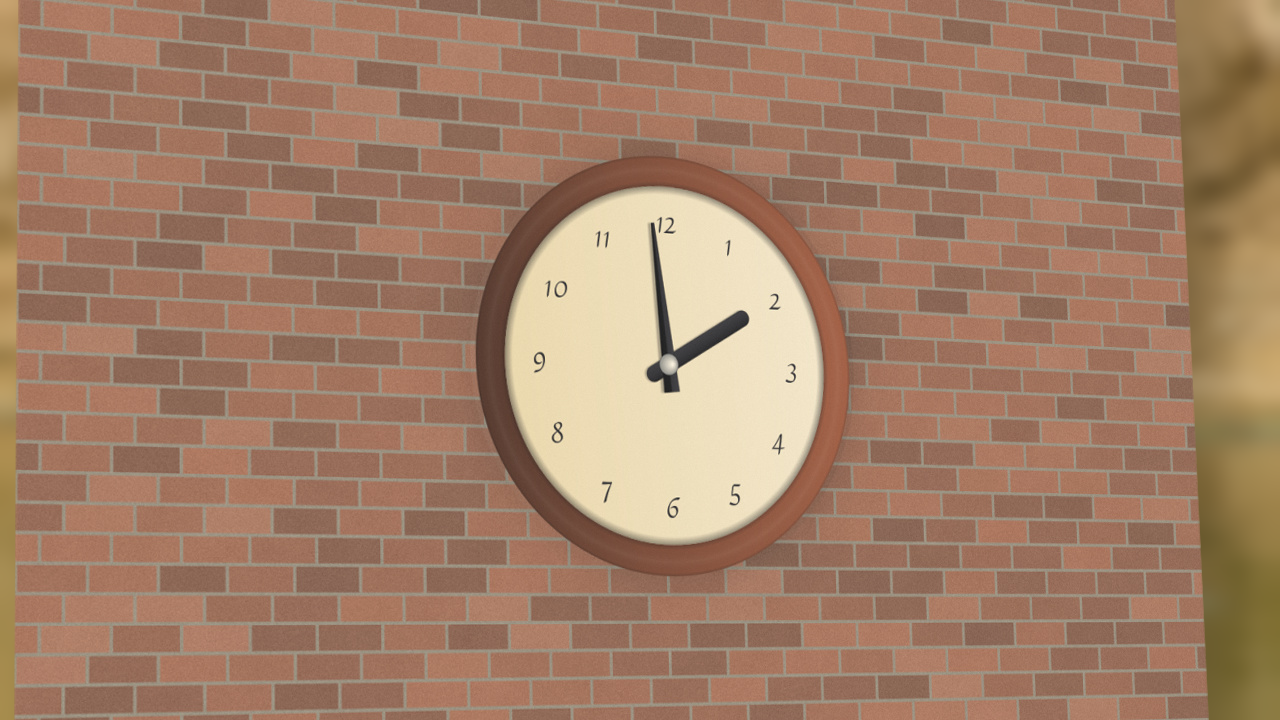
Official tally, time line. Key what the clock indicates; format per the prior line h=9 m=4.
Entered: h=1 m=59
